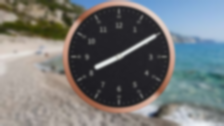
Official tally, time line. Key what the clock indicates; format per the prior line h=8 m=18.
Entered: h=8 m=10
